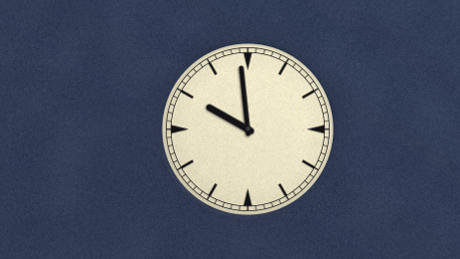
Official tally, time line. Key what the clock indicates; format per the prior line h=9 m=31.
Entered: h=9 m=59
